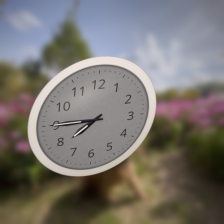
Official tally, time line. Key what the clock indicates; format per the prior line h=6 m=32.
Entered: h=7 m=45
